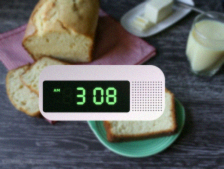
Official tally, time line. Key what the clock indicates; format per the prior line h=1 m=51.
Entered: h=3 m=8
